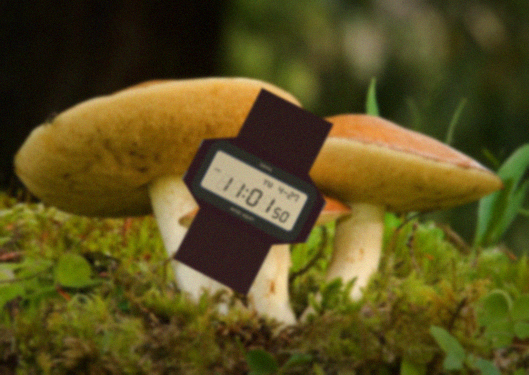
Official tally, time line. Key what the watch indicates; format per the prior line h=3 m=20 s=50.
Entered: h=11 m=1 s=50
